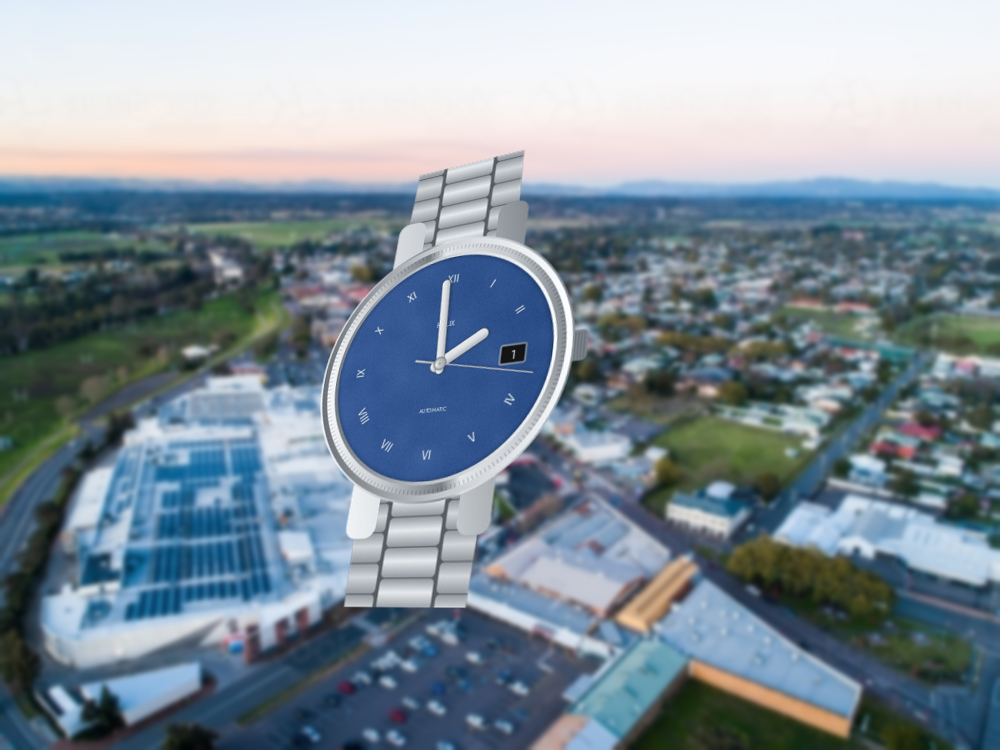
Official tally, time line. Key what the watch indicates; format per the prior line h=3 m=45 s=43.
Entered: h=1 m=59 s=17
